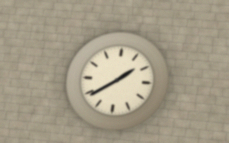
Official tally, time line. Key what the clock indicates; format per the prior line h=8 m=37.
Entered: h=1 m=39
